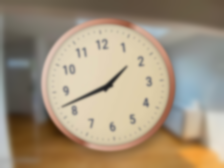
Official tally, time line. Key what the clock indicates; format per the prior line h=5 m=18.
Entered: h=1 m=42
